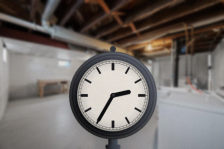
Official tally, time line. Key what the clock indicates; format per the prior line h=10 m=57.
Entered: h=2 m=35
